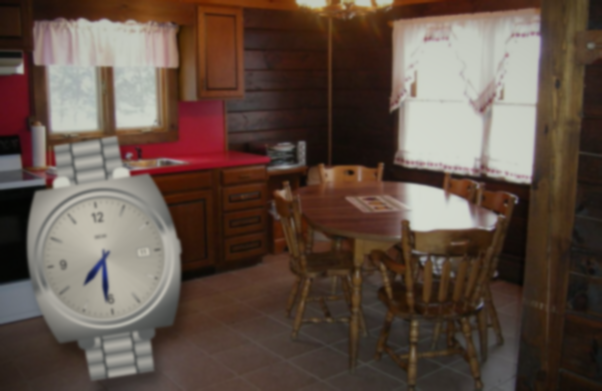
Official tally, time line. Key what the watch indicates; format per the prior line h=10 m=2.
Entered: h=7 m=31
